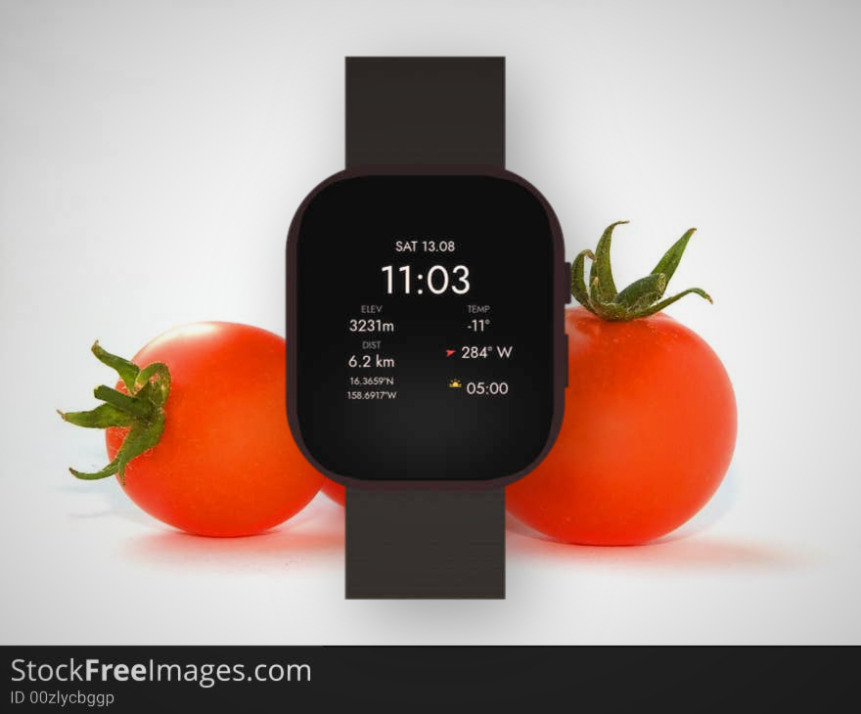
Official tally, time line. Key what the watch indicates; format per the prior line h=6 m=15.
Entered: h=11 m=3
